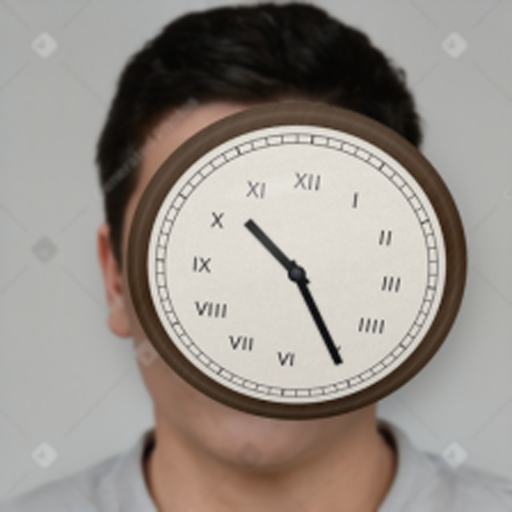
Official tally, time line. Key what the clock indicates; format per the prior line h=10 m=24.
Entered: h=10 m=25
